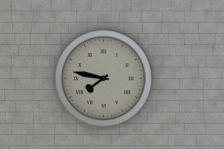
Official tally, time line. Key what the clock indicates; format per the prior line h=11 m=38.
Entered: h=7 m=47
